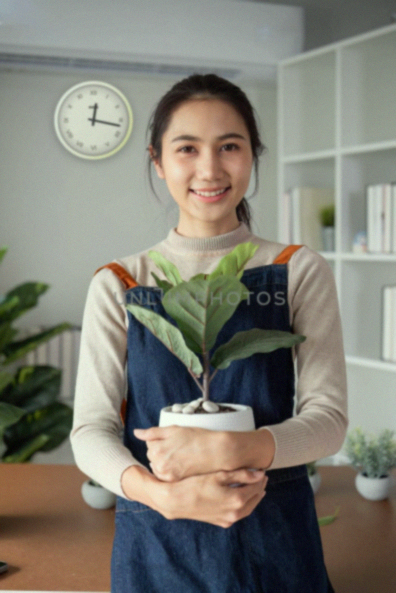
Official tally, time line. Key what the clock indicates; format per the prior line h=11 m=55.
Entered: h=12 m=17
